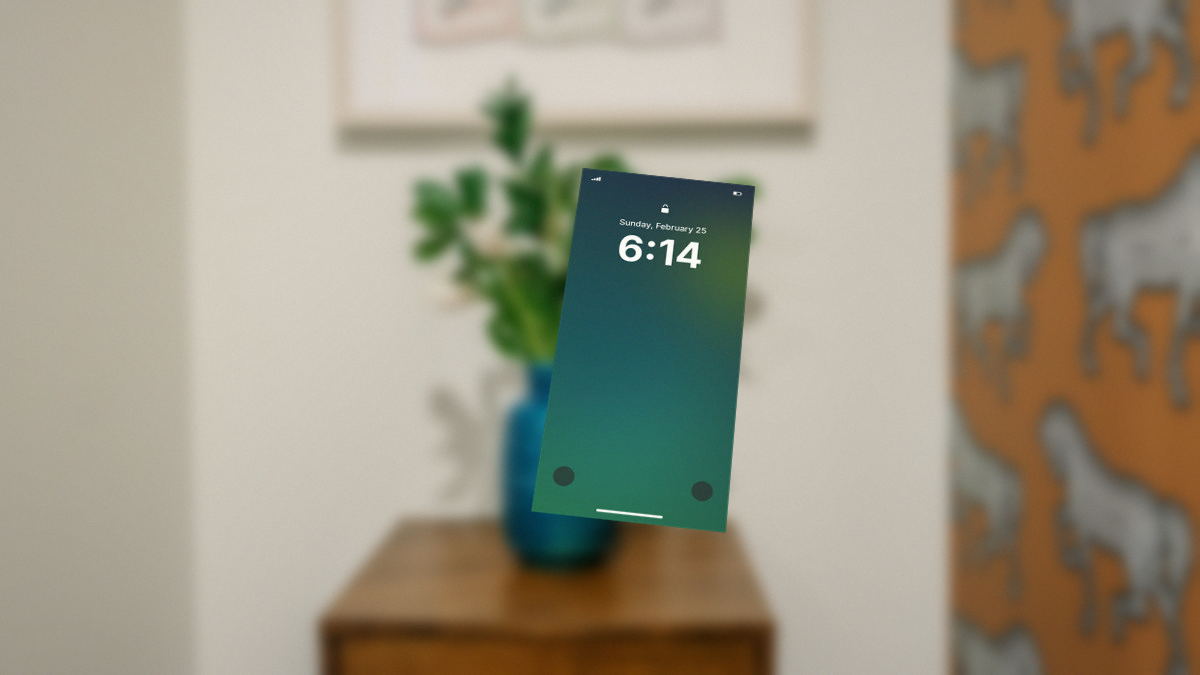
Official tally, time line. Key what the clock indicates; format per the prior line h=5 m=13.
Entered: h=6 m=14
